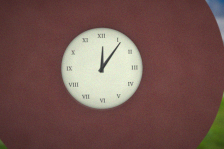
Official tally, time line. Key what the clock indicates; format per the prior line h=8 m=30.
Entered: h=12 m=6
